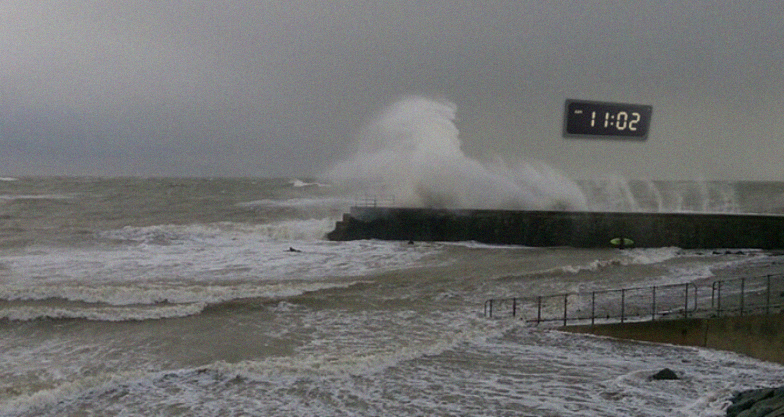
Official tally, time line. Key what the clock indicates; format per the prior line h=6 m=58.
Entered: h=11 m=2
